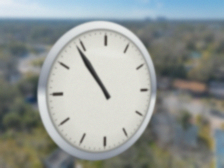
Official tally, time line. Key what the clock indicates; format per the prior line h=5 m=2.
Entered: h=10 m=54
